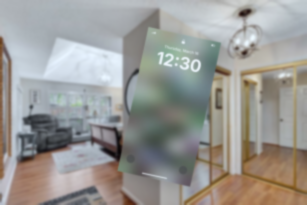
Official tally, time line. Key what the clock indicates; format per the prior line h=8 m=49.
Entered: h=12 m=30
